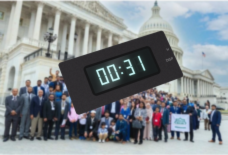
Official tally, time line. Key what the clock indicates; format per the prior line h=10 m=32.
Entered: h=0 m=31
